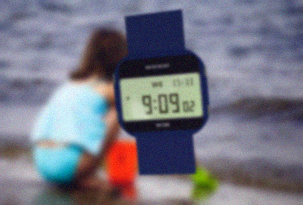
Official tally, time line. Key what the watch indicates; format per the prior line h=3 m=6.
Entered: h=9 m=9
